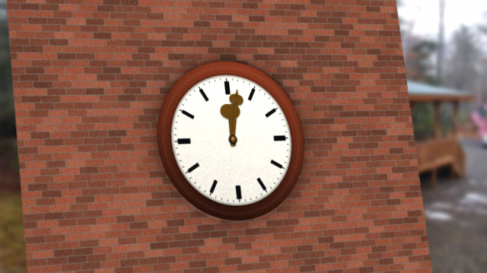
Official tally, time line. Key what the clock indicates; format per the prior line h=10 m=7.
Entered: h=12 m=2
